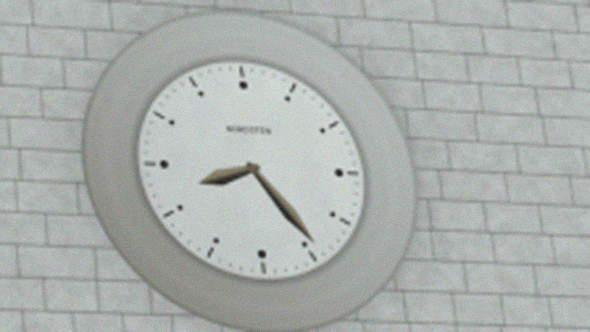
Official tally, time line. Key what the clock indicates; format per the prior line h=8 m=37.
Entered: h=8 m=24
